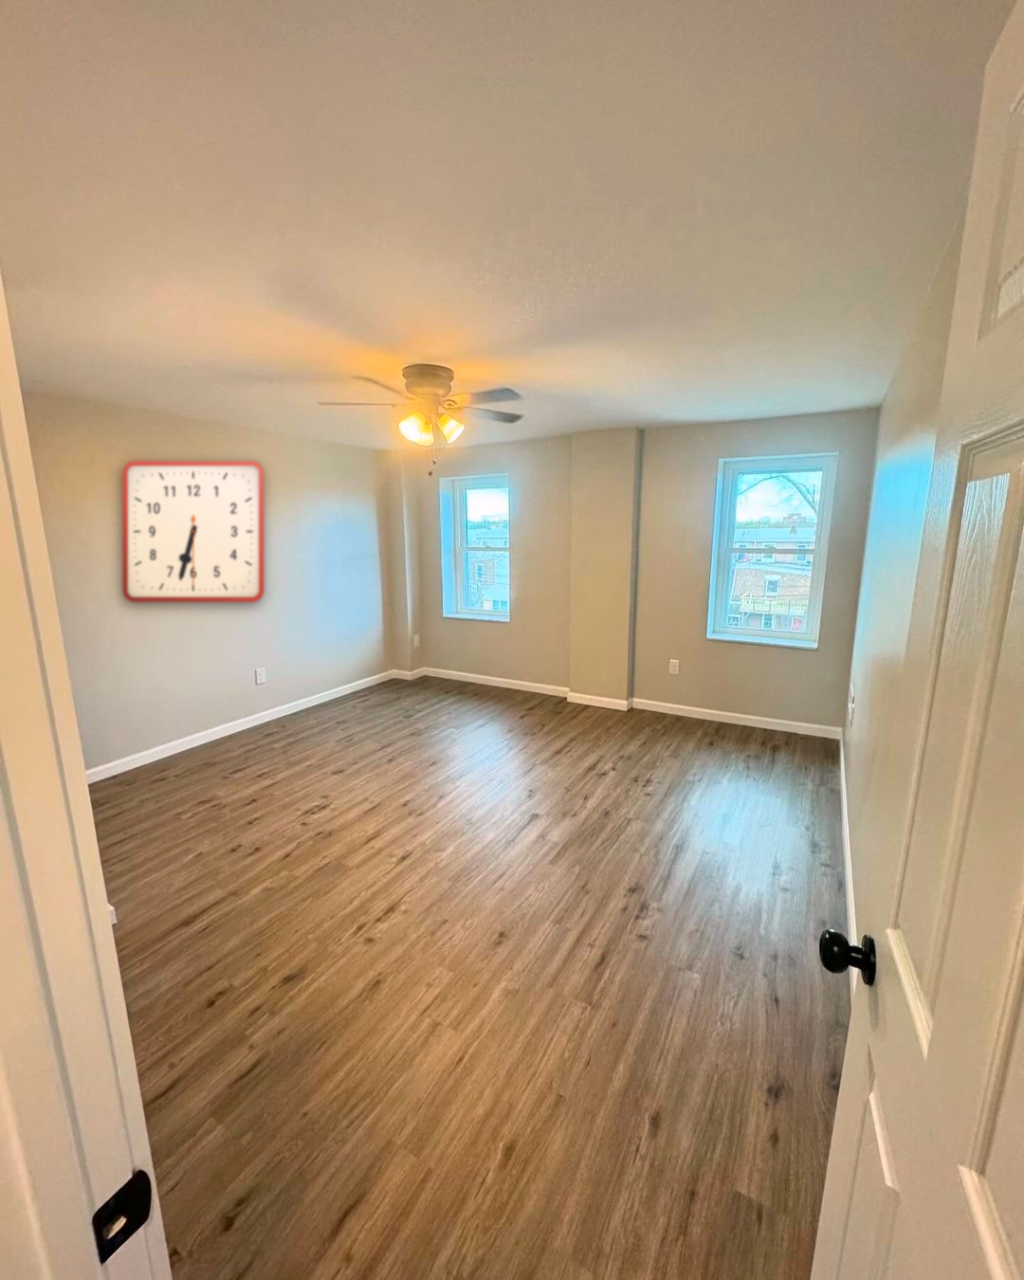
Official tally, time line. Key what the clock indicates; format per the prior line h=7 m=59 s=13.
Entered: h=6 m=32 s=30
